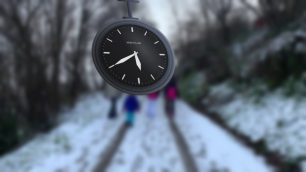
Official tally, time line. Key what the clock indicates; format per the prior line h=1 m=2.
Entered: h=5 m=40
